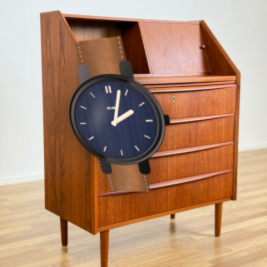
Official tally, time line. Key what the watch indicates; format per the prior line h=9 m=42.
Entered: h=2 m=3
